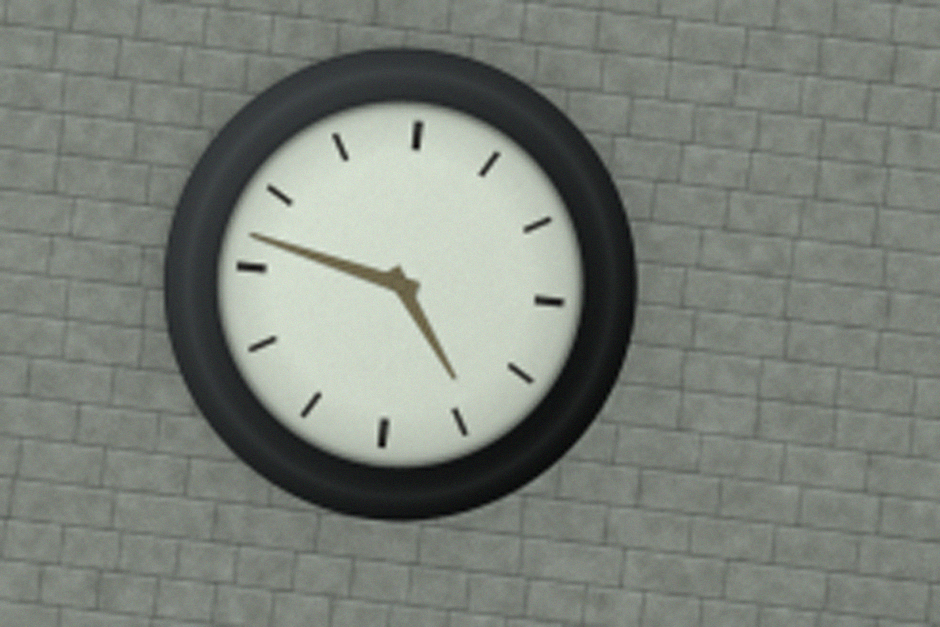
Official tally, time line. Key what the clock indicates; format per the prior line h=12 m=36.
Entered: h=4 m=47
